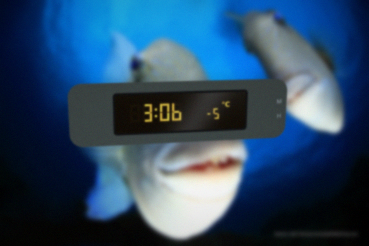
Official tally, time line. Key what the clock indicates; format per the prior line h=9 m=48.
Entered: h=3 m=6
